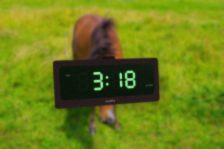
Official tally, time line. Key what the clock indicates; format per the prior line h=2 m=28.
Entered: h=3 m=18
